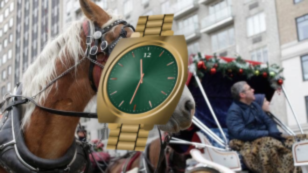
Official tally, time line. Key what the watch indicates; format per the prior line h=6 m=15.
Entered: h=11 m=32
